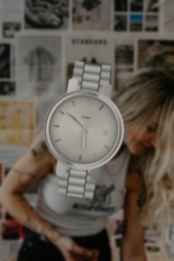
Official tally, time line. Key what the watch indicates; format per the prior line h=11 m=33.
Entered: h=5 m=51
